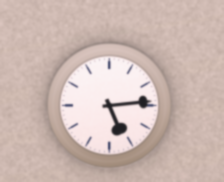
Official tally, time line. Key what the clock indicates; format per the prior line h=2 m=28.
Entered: h=5 m=14
